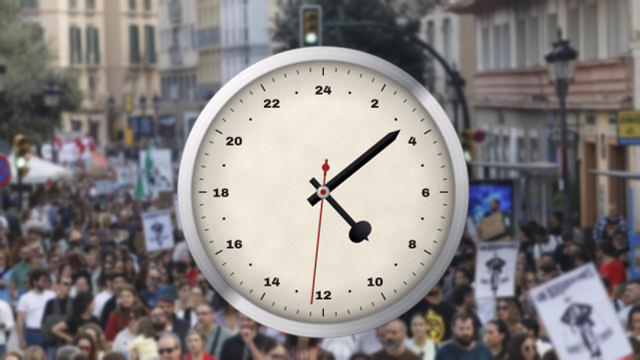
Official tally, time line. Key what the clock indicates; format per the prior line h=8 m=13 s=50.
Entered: h=9 m=8 s=31
